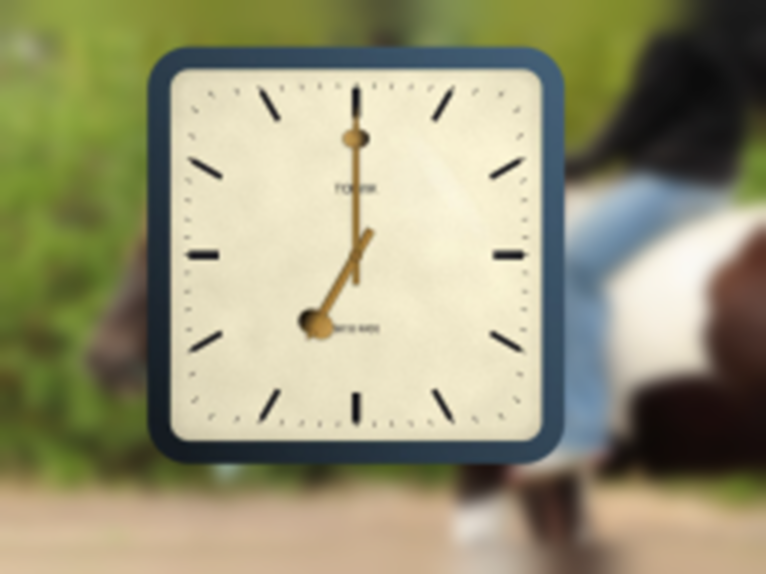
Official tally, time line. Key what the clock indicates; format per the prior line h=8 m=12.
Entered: h=7 m=0
